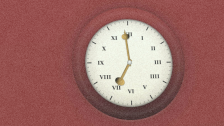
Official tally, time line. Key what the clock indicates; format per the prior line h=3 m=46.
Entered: h=6 m=59
